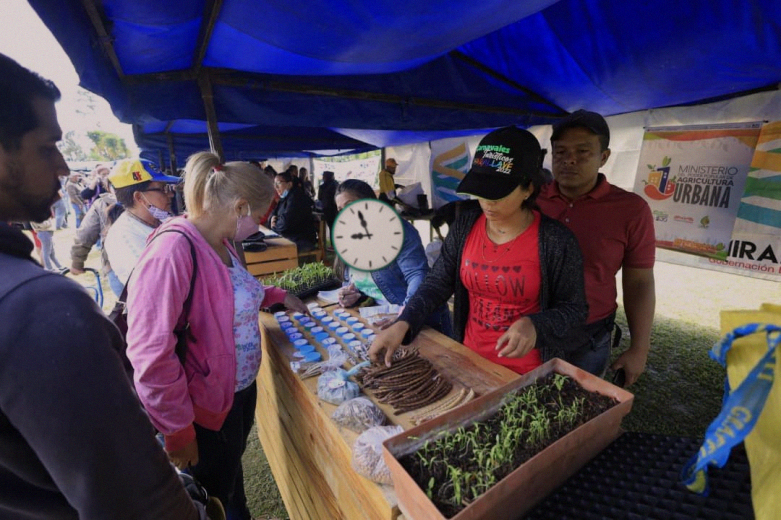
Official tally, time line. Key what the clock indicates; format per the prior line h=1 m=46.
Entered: h=8 m=57
